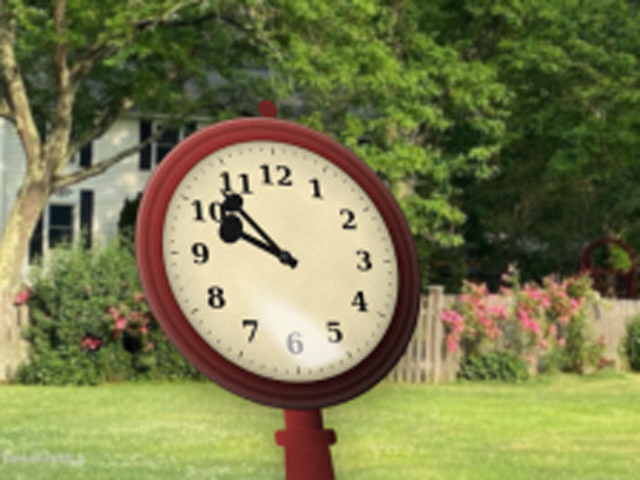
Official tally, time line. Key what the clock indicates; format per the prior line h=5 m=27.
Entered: h=9 m=53
